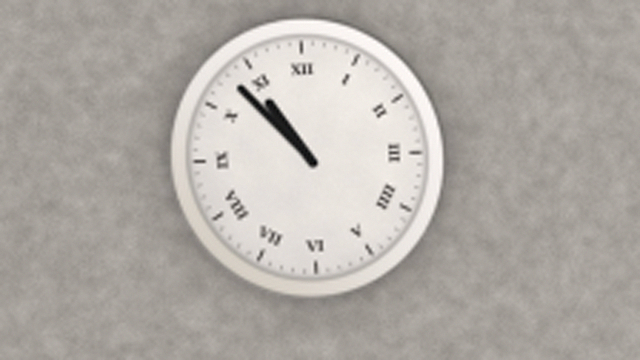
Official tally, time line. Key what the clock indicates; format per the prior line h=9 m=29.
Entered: h=10 m=53
